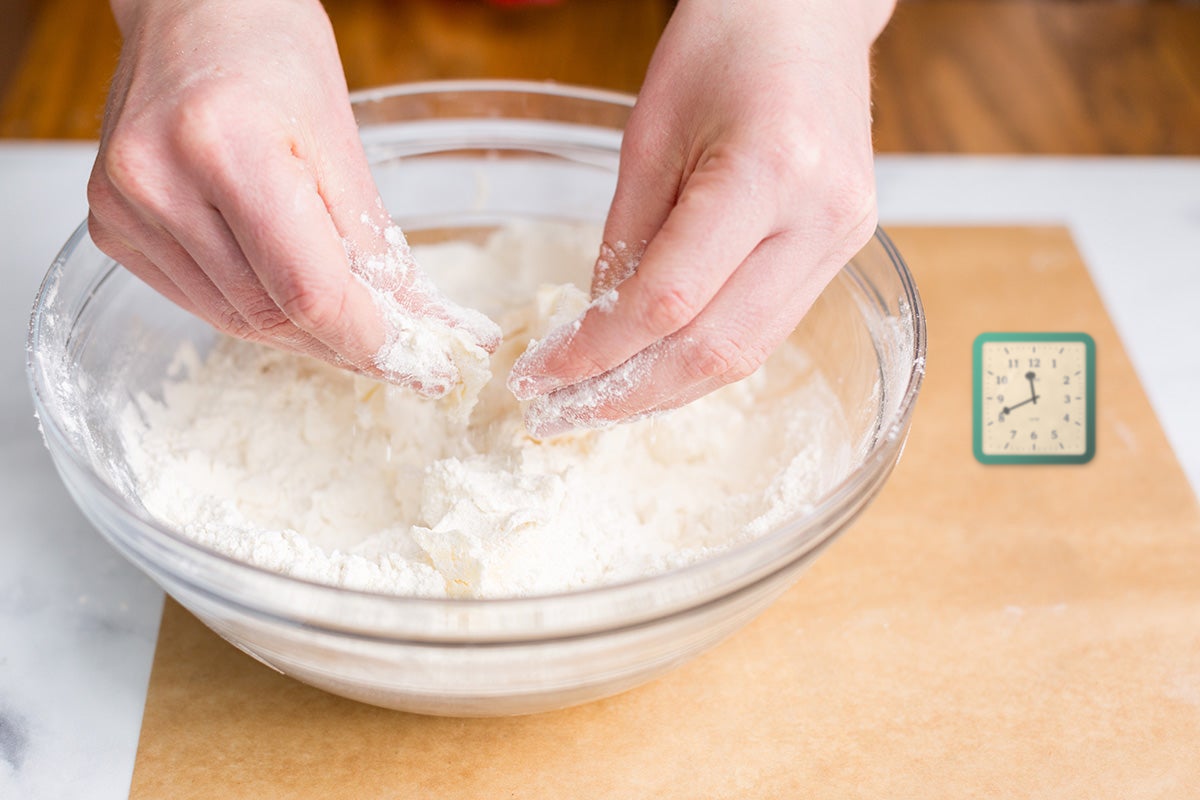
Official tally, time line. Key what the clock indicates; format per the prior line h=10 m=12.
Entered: h=11 m=41
